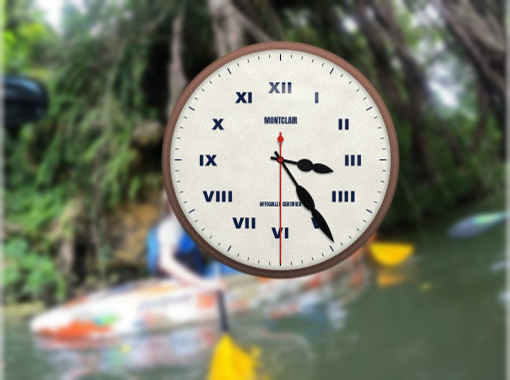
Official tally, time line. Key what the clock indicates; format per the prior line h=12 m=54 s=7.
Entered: h=3 m=24 s=30
